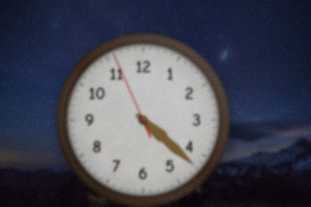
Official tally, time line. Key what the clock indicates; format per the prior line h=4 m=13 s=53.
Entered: h=4 m=21 s=56
